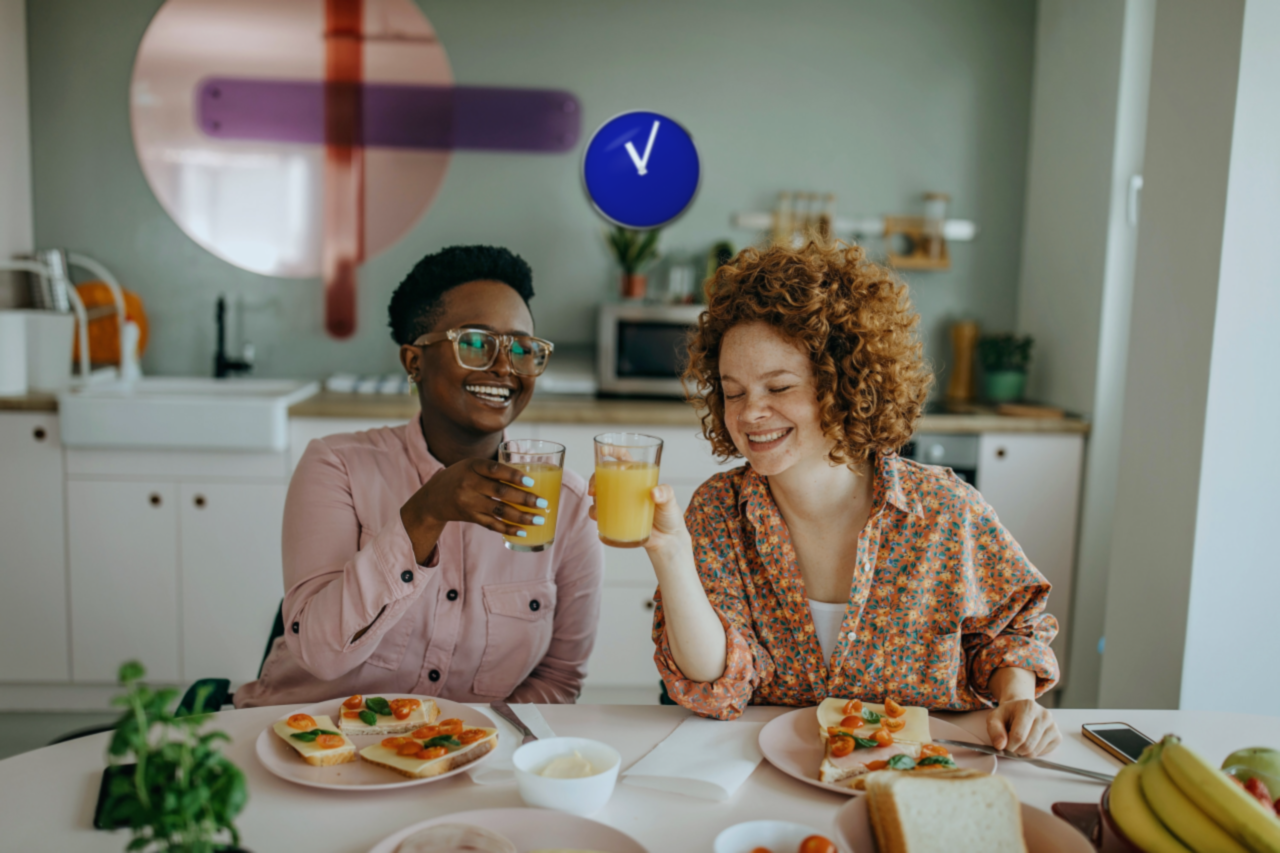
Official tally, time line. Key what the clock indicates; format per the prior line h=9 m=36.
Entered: h=11 m=3
